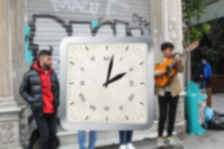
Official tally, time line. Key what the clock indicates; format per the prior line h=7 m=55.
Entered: h=2 m=2
